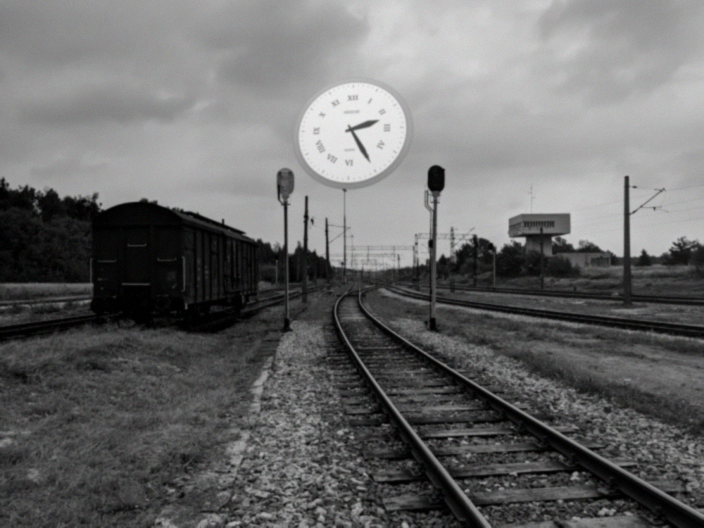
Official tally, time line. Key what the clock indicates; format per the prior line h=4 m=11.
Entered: h=2 m=25
